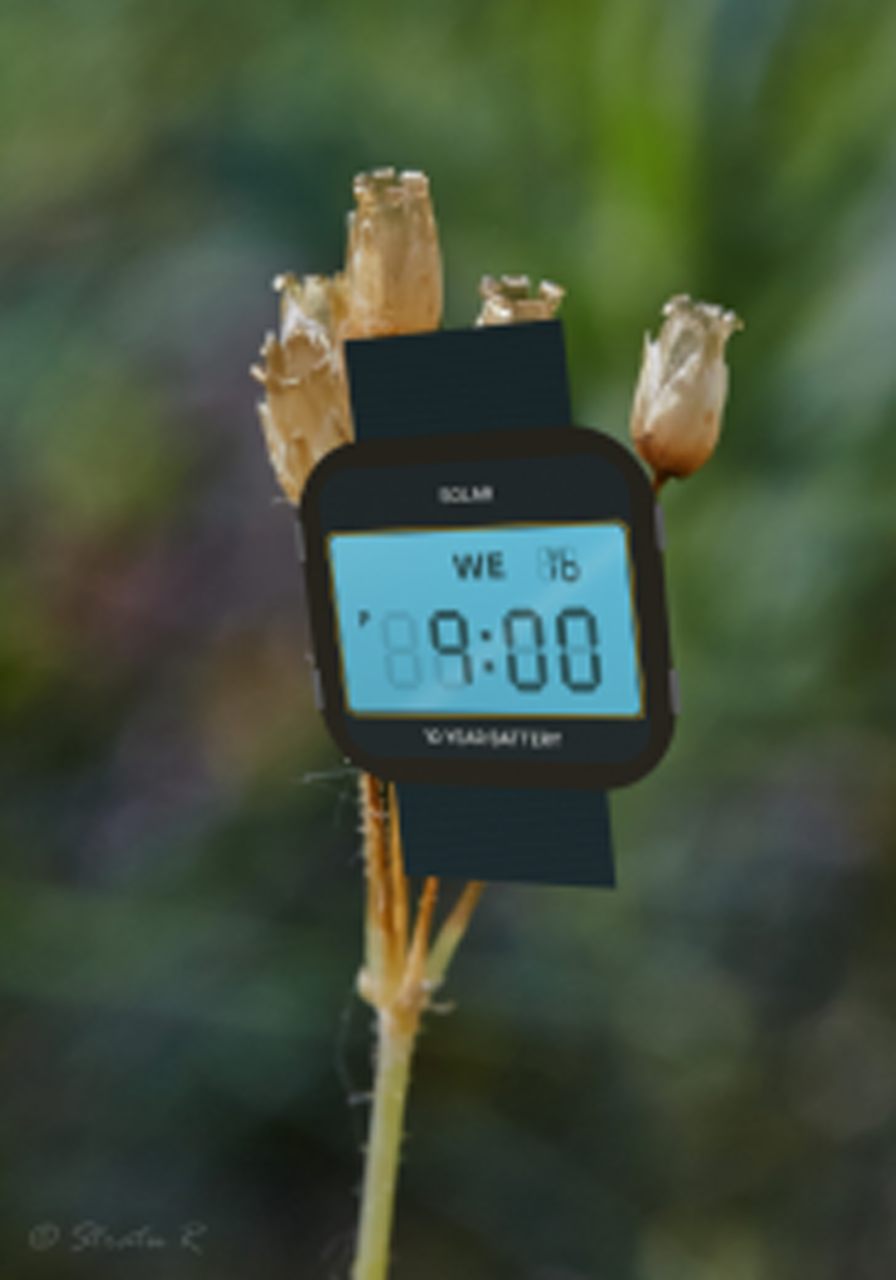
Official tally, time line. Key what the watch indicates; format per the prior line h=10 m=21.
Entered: h=9 m=0
